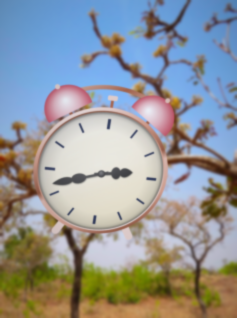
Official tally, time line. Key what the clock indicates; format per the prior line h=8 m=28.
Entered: h=2 m=42
